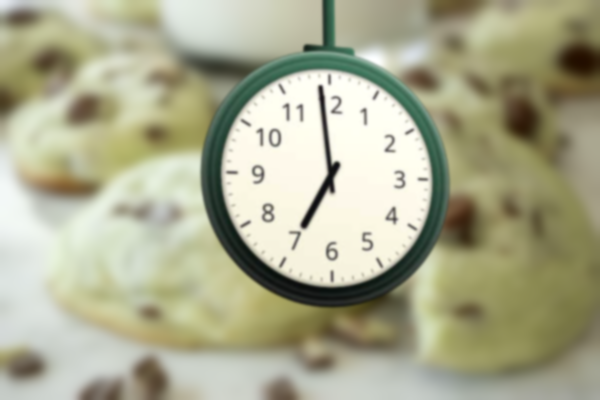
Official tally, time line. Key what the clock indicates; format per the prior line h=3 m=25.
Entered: h=6 m=59
